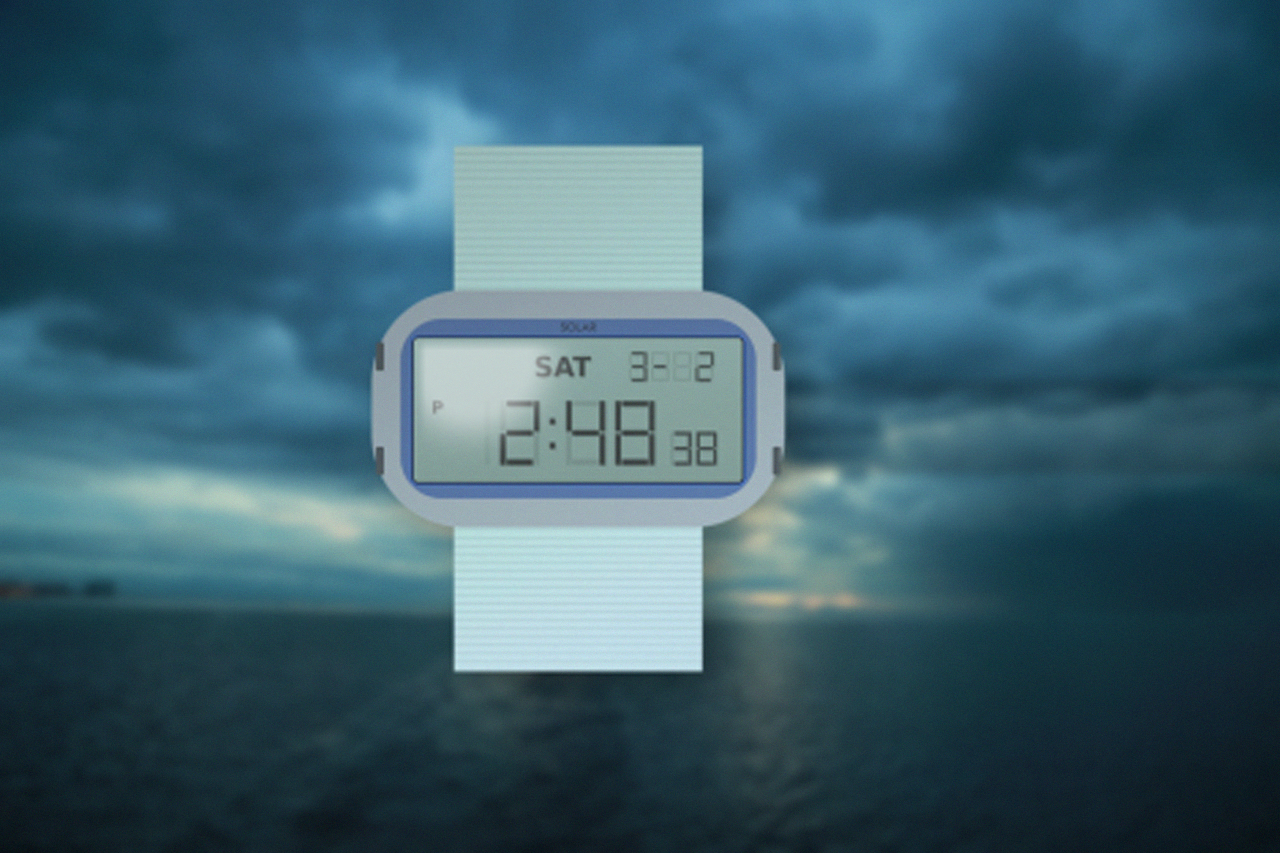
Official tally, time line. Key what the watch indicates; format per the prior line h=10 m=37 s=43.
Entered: h=2 m=48 s=38
